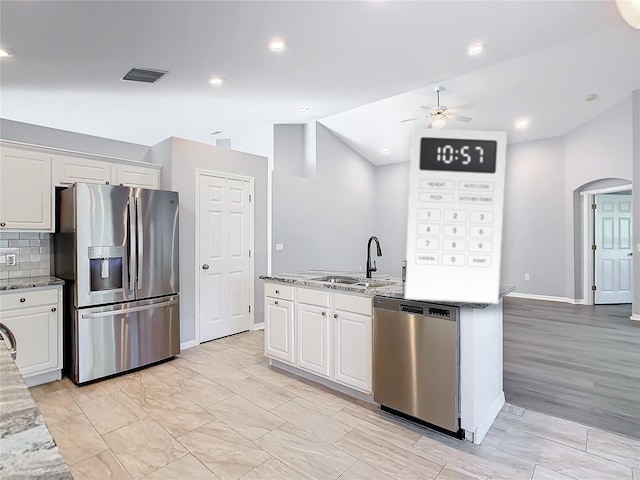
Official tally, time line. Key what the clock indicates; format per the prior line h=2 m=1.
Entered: h=10 m=57
